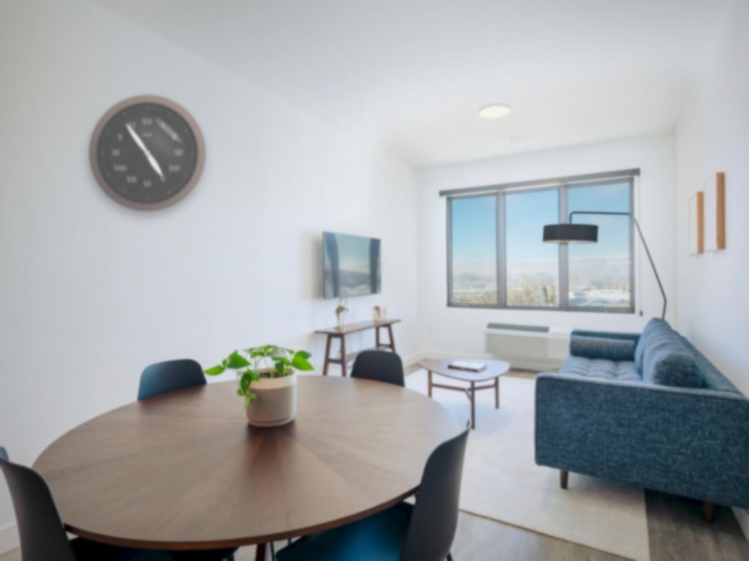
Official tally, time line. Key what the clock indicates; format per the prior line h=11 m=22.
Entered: h=4 m=54
